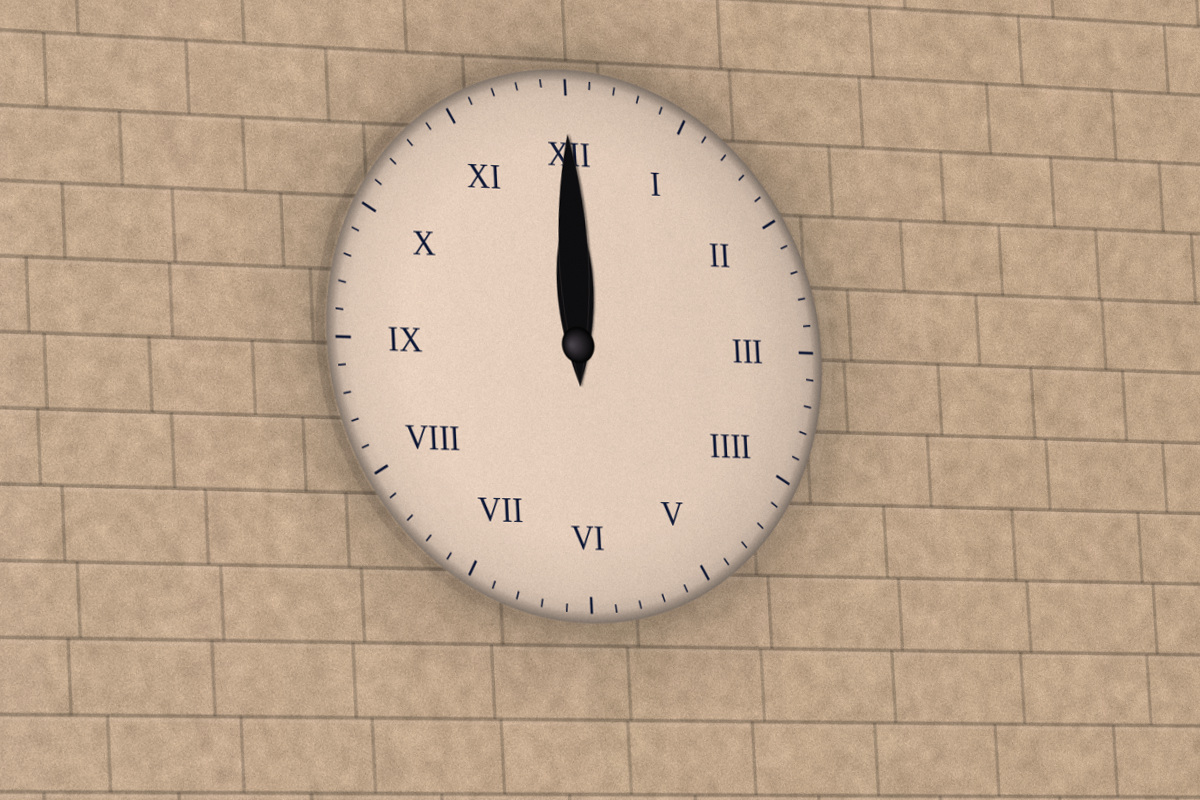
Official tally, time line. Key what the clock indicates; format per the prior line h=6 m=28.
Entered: h=12 m=0
